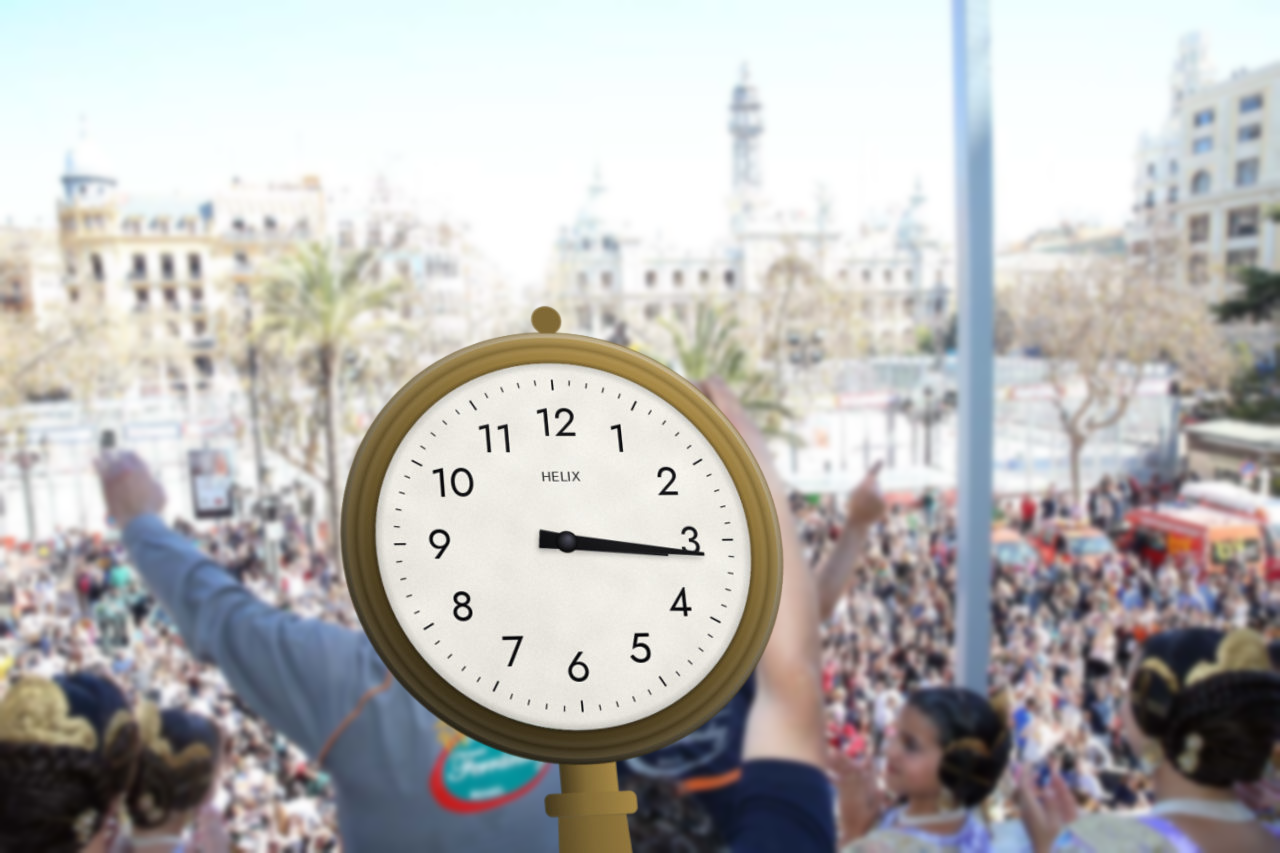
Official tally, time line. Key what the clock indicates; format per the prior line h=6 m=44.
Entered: h=3 m=16
